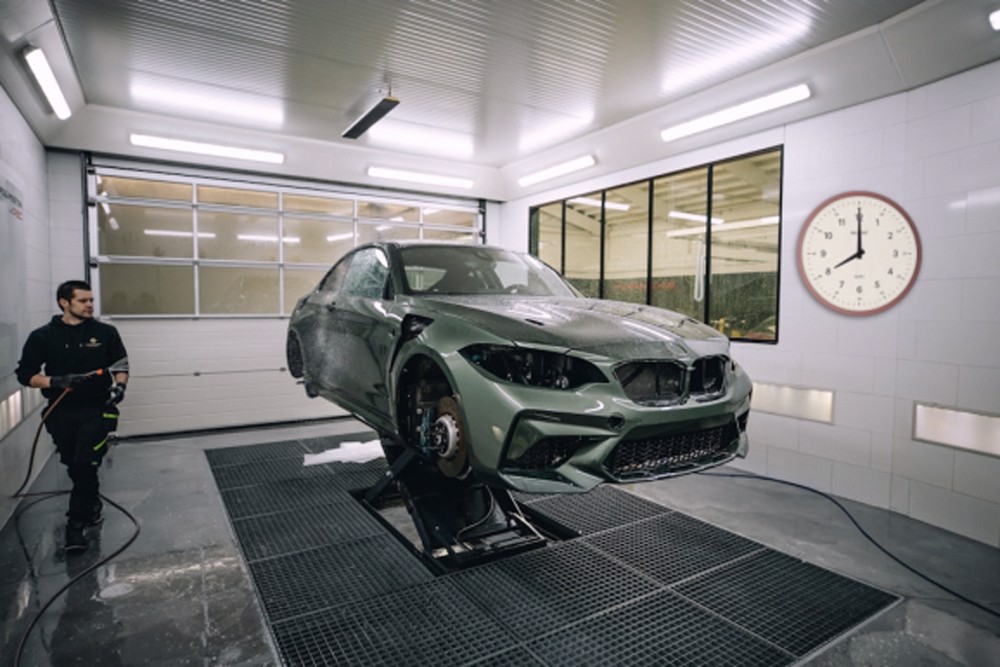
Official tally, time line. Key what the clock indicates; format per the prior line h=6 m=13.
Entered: h=8 m=0
